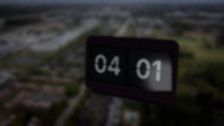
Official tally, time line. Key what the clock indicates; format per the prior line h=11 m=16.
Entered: h=4 m=1
